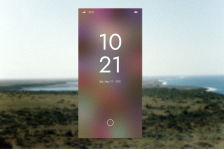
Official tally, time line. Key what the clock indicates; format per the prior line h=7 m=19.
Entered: h=10 m=21
